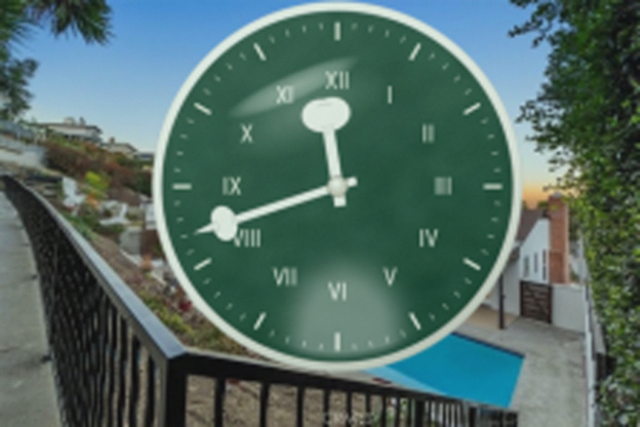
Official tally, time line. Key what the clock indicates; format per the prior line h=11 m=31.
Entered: h=11 m=42
